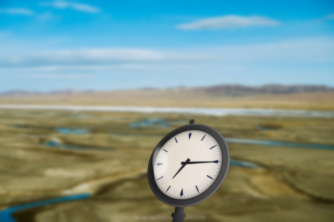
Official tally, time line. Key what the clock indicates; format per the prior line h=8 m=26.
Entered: h=7 m=15
